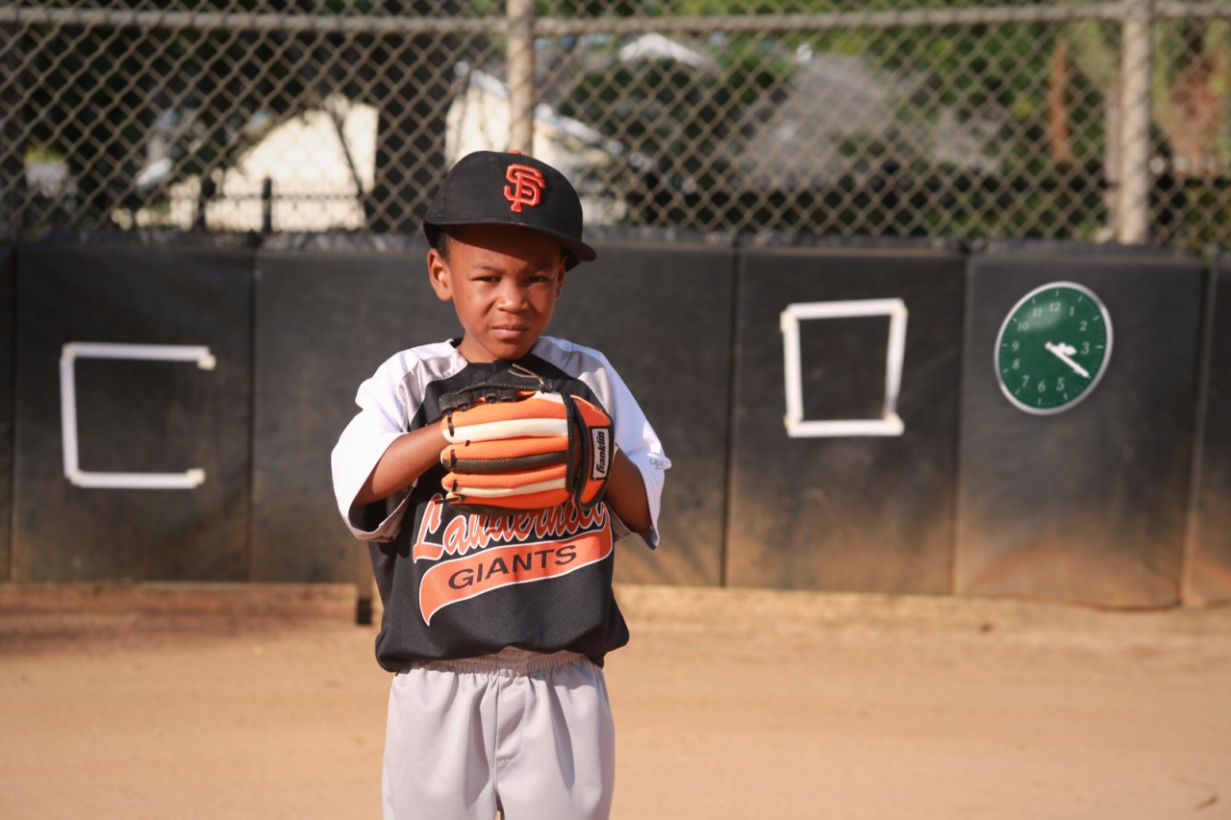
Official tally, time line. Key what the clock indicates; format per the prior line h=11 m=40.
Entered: h=3 m=20
